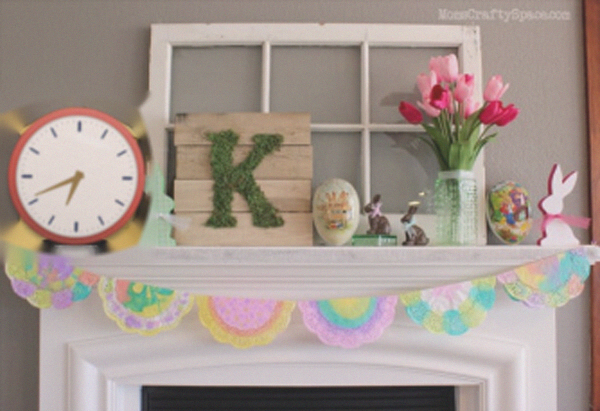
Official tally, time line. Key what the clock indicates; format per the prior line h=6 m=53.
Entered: h=6 m=41
